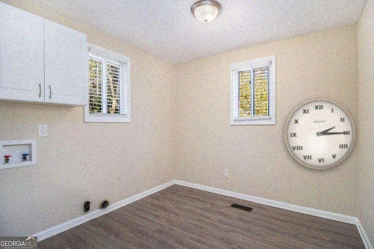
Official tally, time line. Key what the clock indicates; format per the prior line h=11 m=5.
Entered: h=2 m=15
